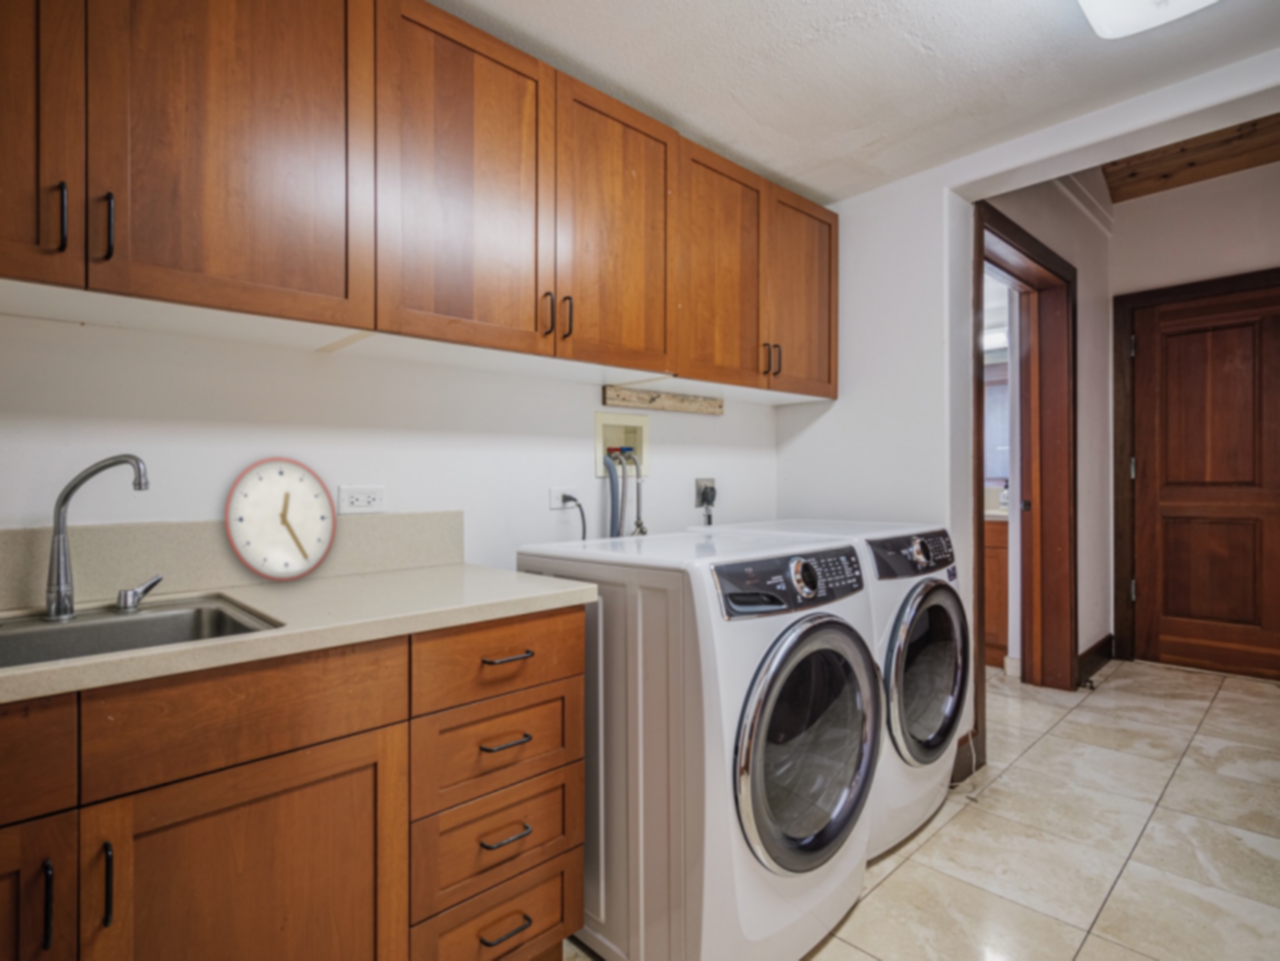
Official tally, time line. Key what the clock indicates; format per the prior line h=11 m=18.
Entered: h=12 m=25
